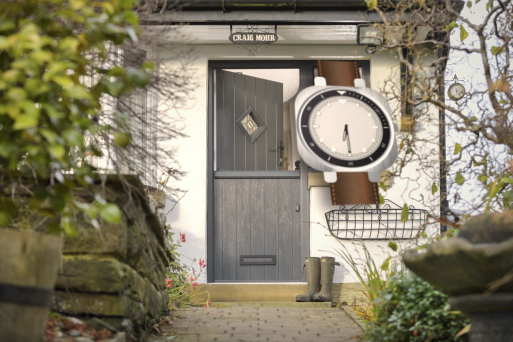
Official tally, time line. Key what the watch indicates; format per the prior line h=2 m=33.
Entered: h=6 m=30
